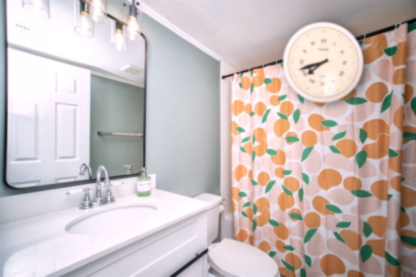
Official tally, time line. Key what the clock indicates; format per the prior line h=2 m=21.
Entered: h=7 m=42
